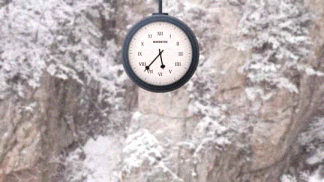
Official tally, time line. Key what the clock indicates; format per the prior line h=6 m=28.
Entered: h=5 m=37
